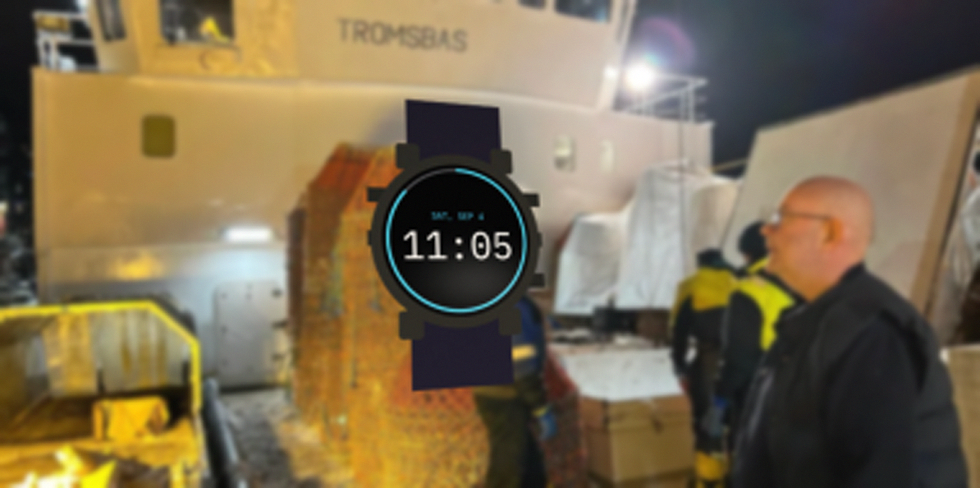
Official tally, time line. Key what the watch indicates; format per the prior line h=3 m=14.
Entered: h=11 m=5
